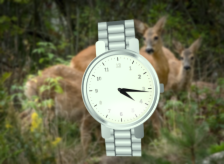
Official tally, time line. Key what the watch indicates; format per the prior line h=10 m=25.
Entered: h=4 m=16
